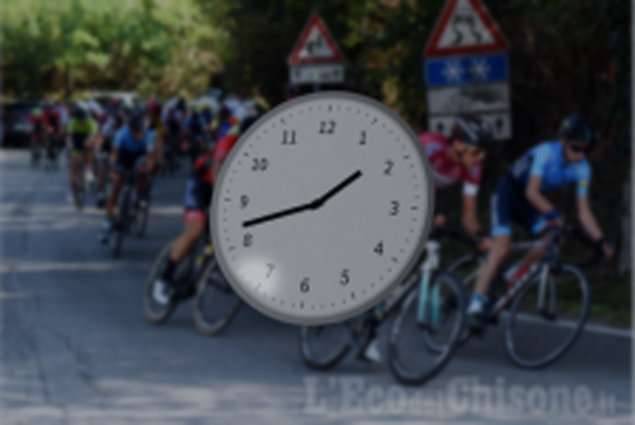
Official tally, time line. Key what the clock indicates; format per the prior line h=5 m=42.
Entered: h=1 m=42
